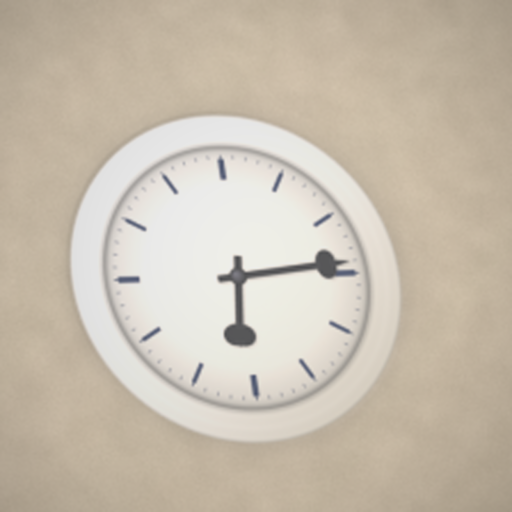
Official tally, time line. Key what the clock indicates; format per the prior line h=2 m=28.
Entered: h=6 m=14
